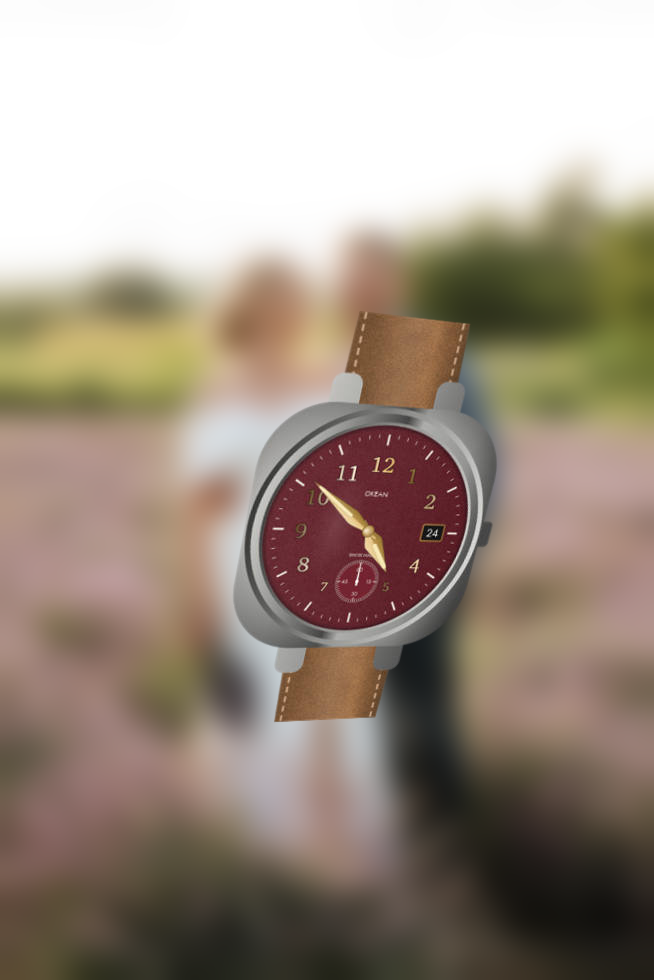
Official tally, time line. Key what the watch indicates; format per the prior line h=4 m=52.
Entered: h=4 m=51
